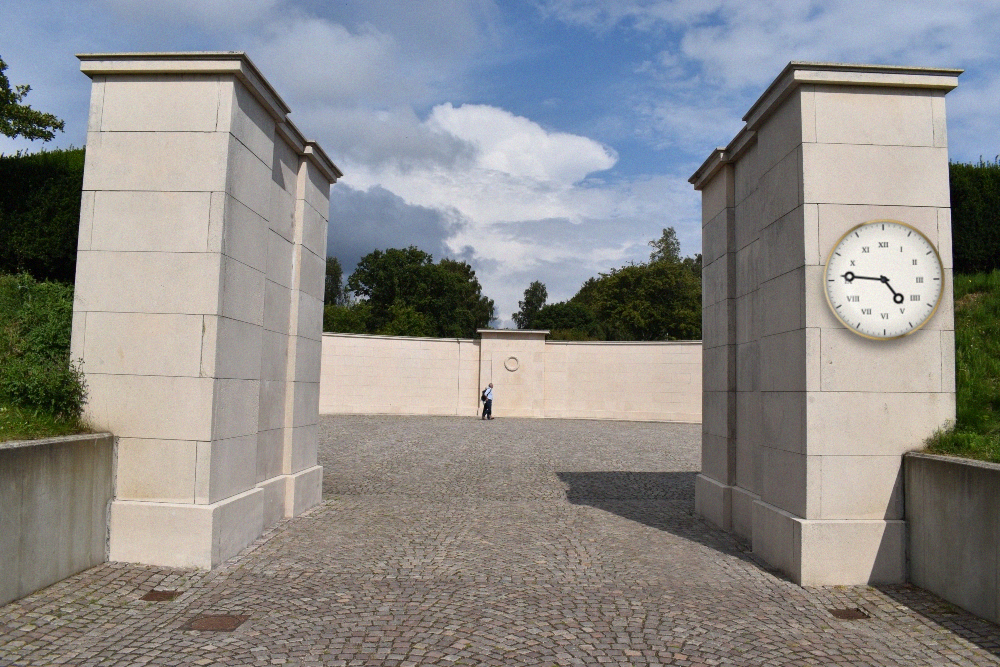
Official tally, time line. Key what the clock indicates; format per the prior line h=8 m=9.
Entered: h=4 m=46
